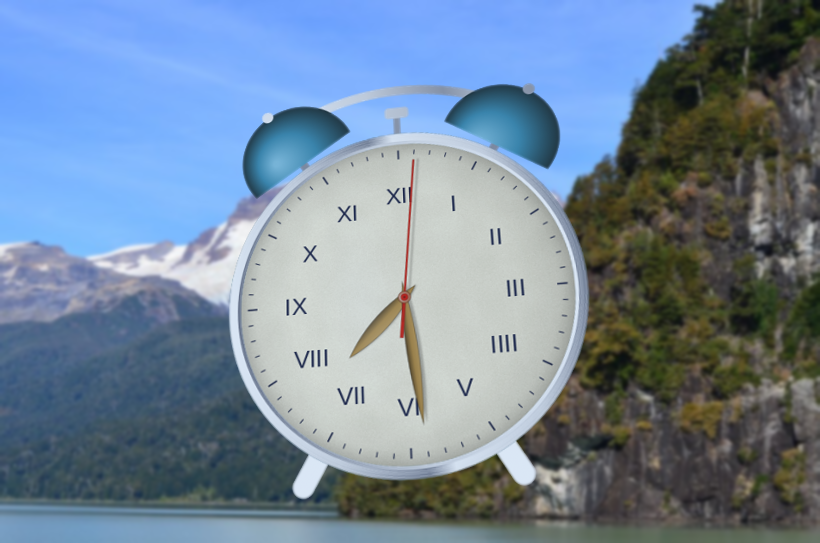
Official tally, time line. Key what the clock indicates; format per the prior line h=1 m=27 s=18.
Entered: h=7 m=29 s=1
